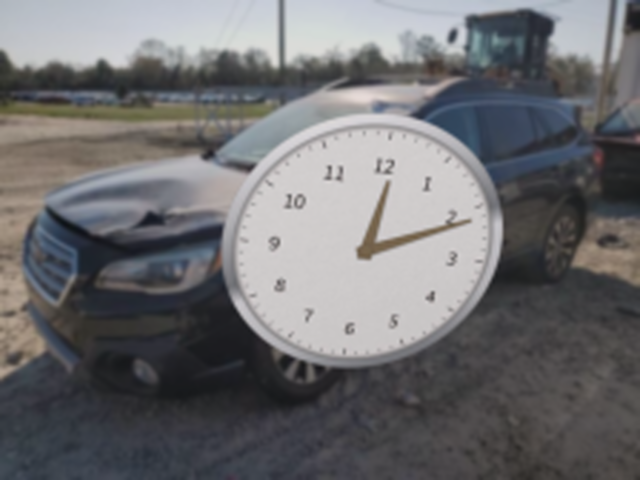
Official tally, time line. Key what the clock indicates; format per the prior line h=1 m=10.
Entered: h=12 m=11
